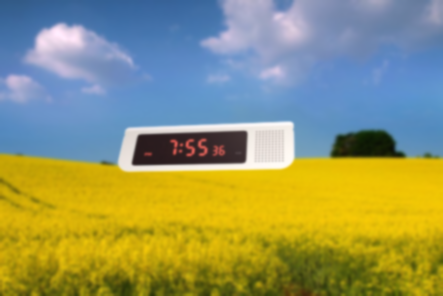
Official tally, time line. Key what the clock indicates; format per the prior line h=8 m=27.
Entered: h=7 m=55
